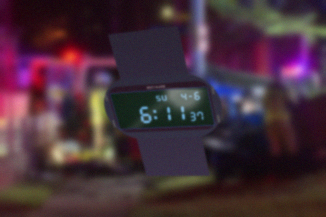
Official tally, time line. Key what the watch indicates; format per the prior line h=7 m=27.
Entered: h=6 m=11
